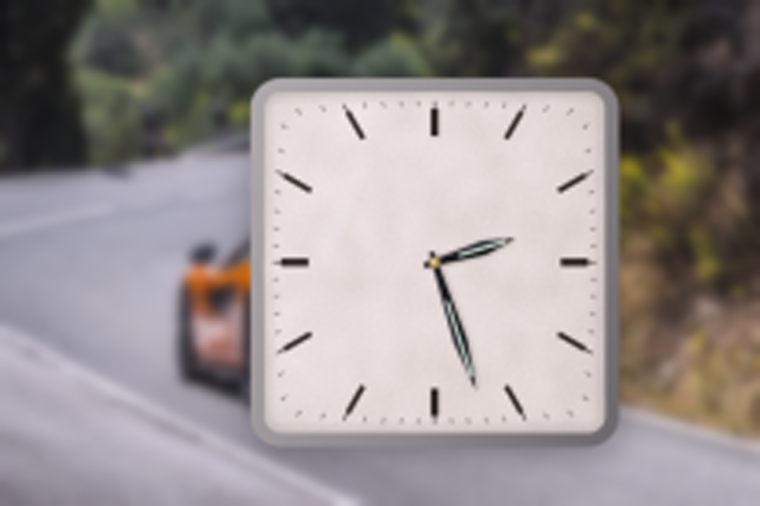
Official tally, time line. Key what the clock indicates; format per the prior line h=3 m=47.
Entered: h=2 m=27
